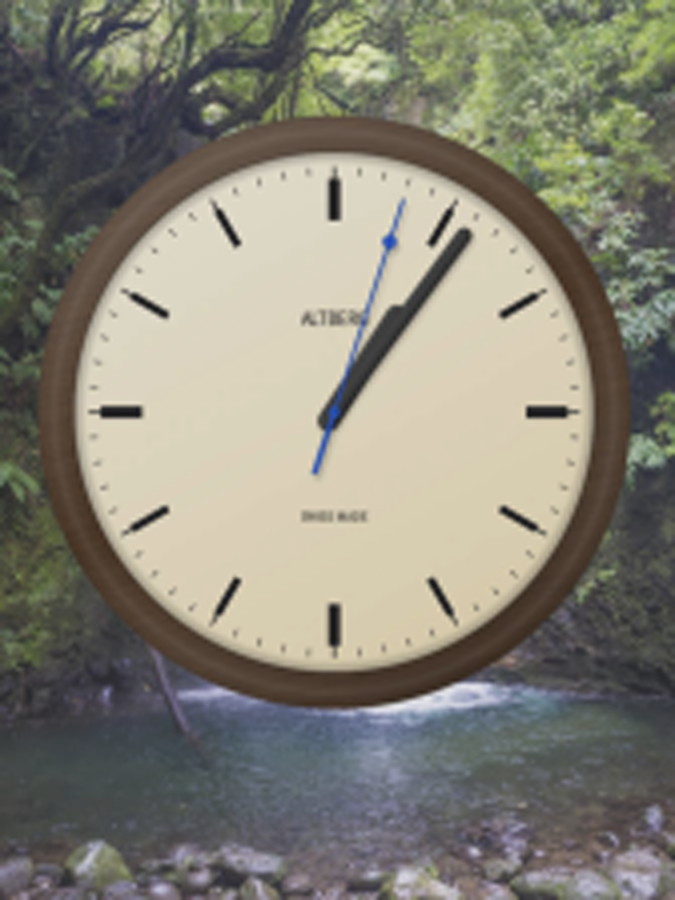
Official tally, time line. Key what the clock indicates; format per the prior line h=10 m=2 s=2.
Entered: h=1 m=6 s=3
